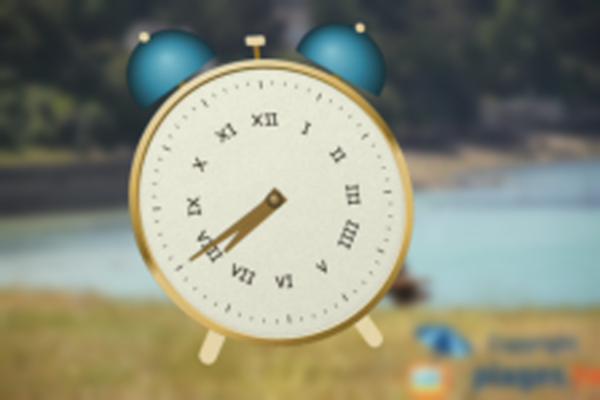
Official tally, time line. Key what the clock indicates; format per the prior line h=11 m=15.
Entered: h=7 m=40
